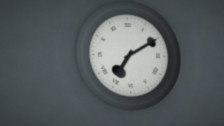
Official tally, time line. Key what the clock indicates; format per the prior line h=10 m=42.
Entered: h=7 m=10
